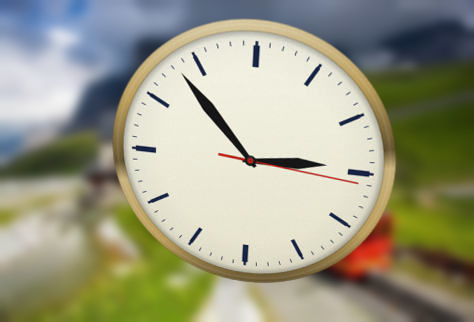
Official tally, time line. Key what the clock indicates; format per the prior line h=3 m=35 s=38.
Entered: h=2 m=53 s=16
